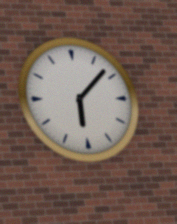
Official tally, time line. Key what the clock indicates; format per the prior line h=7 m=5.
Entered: h=6 m=8
